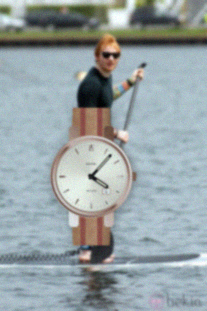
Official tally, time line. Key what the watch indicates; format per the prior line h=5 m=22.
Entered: h=4 m=7
